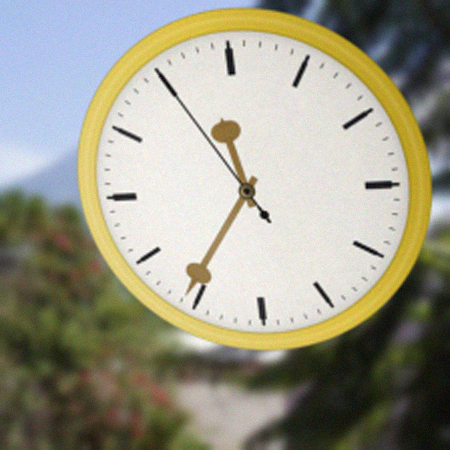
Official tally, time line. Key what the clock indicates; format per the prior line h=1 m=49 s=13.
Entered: h=11 m=35 s=55
